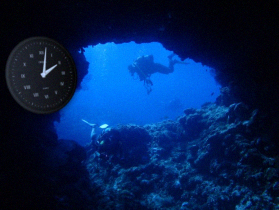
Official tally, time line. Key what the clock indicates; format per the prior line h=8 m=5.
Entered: h=2 m=2
